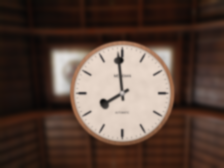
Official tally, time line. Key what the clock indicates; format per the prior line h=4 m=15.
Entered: h=7 m=59
